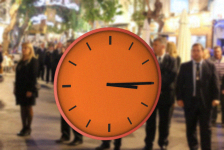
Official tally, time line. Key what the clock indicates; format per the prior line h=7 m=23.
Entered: h=3 m=15
